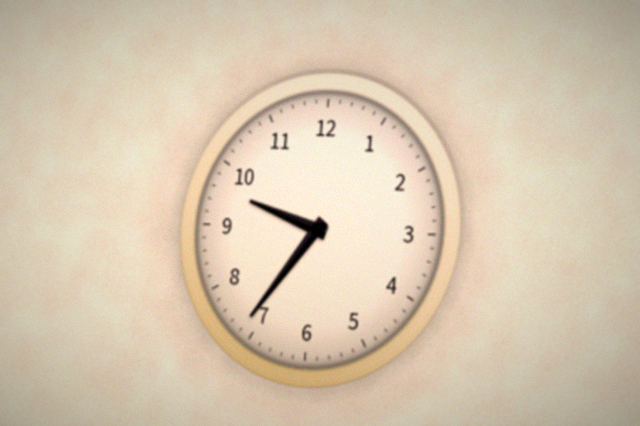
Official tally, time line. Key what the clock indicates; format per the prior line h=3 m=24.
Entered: h=9 m=36
